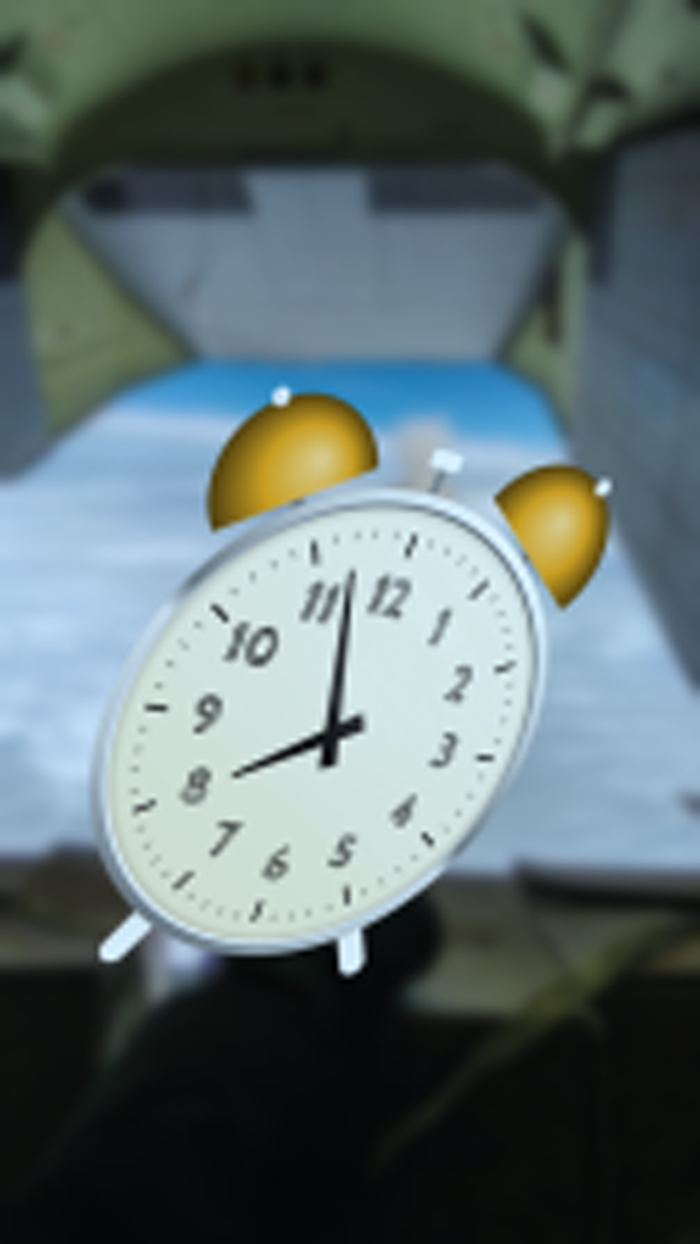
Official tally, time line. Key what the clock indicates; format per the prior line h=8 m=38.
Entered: h=7 m=57
